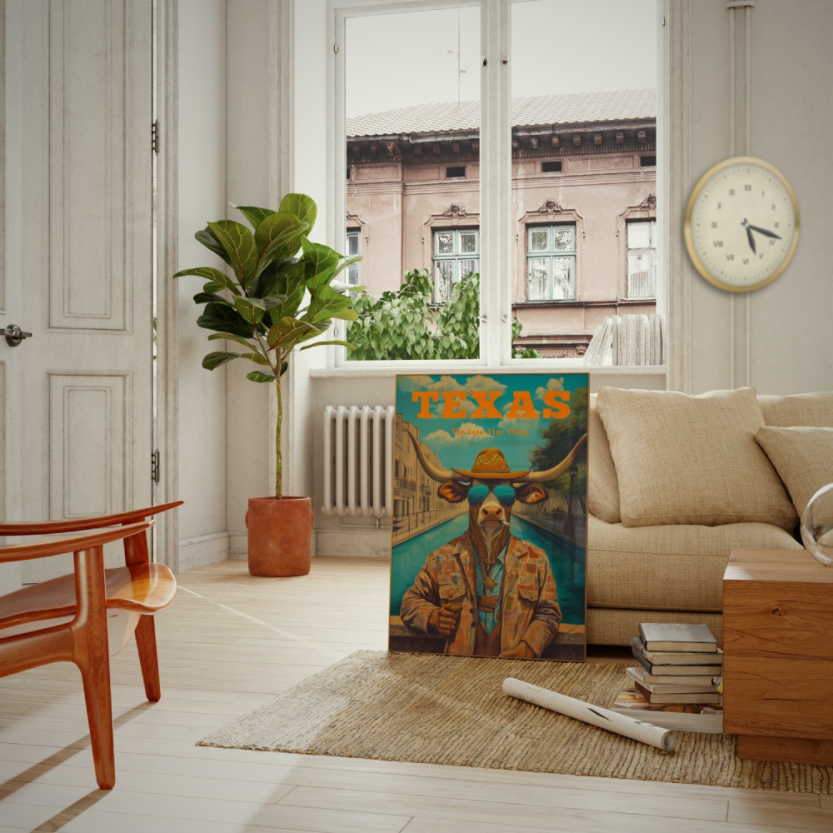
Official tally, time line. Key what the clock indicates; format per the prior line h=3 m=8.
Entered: h=5 m=18
